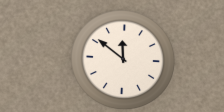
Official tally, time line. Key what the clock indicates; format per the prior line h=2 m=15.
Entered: h=11 m=51
